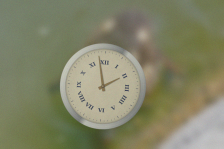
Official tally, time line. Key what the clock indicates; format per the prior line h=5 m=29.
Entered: h=1 m=58
